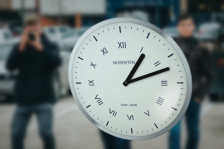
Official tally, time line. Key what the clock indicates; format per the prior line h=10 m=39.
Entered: h=1 m=12
